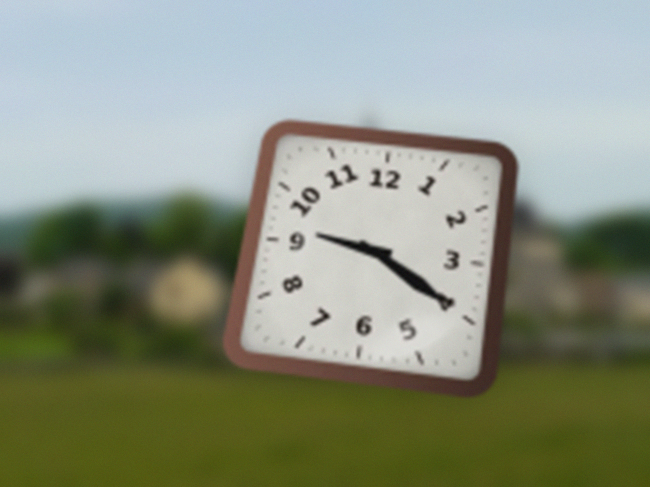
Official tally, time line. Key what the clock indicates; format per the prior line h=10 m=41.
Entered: h=9 m=20
